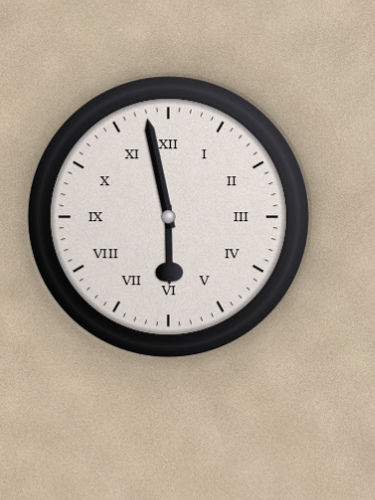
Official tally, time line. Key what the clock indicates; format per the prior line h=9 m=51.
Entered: h=5 m=58
